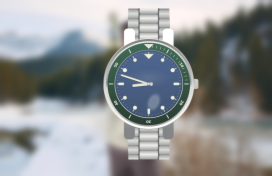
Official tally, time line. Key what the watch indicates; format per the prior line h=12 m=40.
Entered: h=8 m=48
